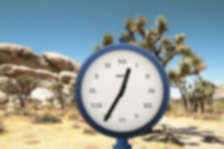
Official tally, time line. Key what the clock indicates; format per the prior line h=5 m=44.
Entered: h=12 m=35
